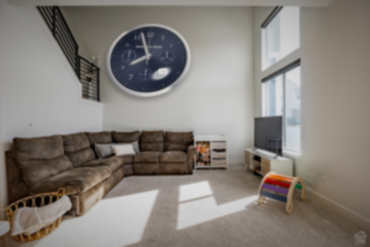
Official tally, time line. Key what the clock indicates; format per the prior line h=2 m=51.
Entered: h=7 m=57
